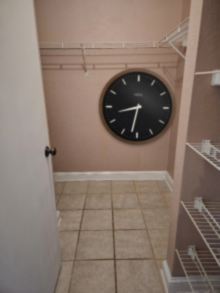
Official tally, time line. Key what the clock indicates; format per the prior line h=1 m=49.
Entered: h=8 m=32
